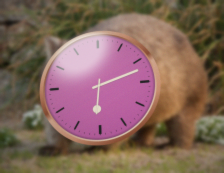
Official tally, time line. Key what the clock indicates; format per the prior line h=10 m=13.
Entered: h=6 m=12
